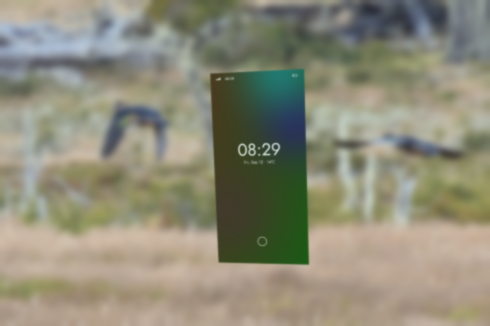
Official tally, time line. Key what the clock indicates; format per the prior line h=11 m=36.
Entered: h=8 m=29
